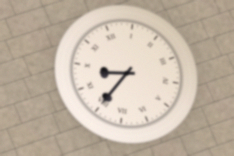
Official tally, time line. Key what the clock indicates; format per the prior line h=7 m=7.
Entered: h=9 m=40
